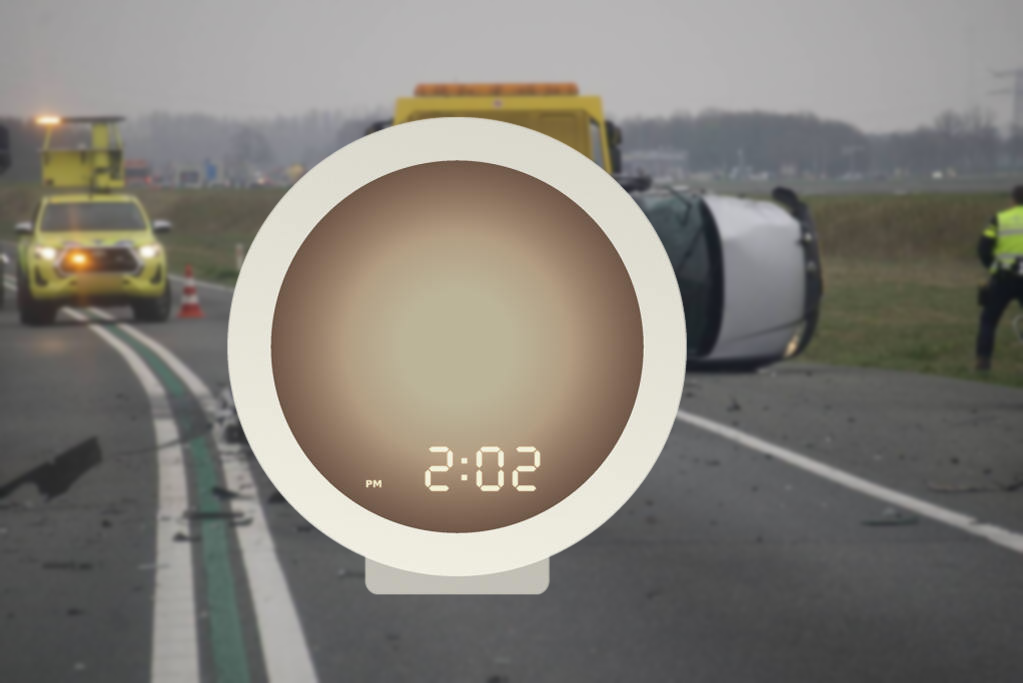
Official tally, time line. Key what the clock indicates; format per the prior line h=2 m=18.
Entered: h=2 m=2
